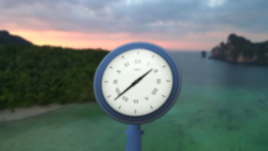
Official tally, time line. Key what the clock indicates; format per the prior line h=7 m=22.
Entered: h=1 m=38
